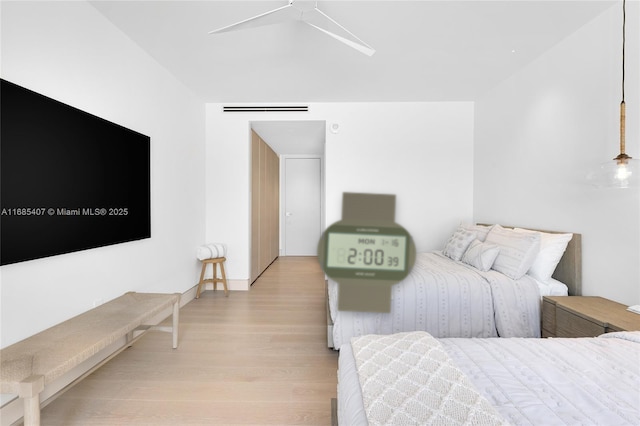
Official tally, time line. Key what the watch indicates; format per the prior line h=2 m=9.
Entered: h=2 m=0
